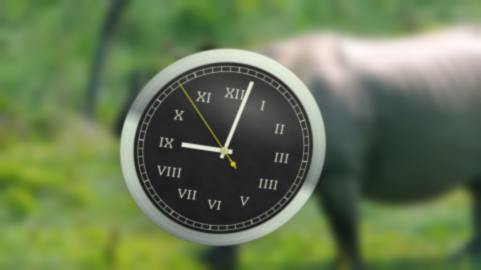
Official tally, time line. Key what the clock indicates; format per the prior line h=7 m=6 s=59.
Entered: h=9 m=1 s=53
